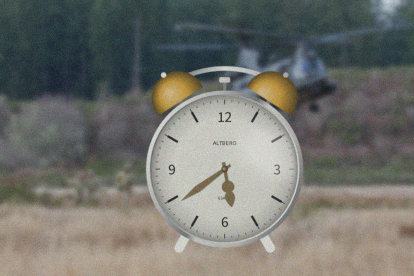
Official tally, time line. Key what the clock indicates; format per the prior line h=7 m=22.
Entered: h=5 m=39
